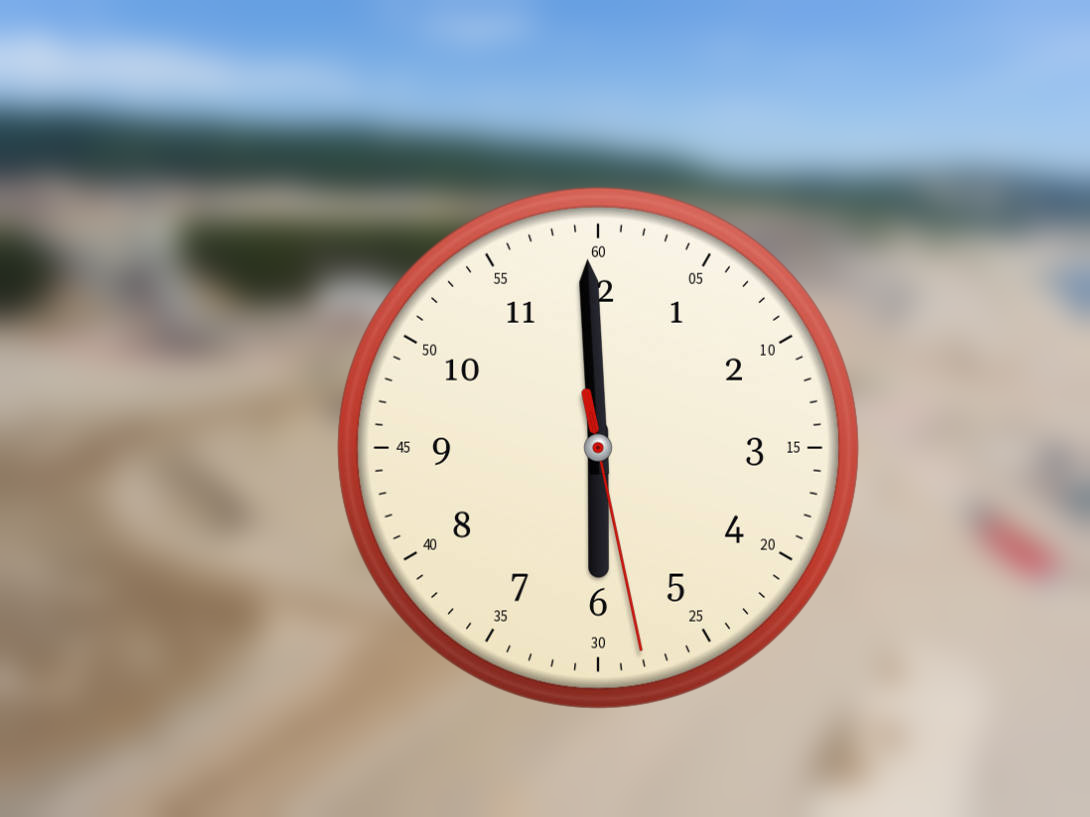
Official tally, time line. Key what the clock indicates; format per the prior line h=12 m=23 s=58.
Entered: h=5 m=59 s=28
